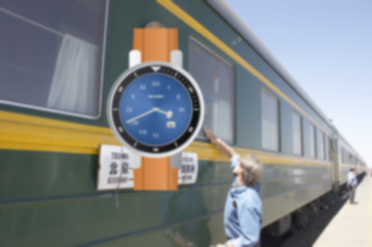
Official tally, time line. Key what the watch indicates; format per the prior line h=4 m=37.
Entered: h=3 m=41
